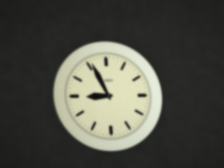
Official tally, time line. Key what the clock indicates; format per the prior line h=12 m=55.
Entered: h=8 m=56
